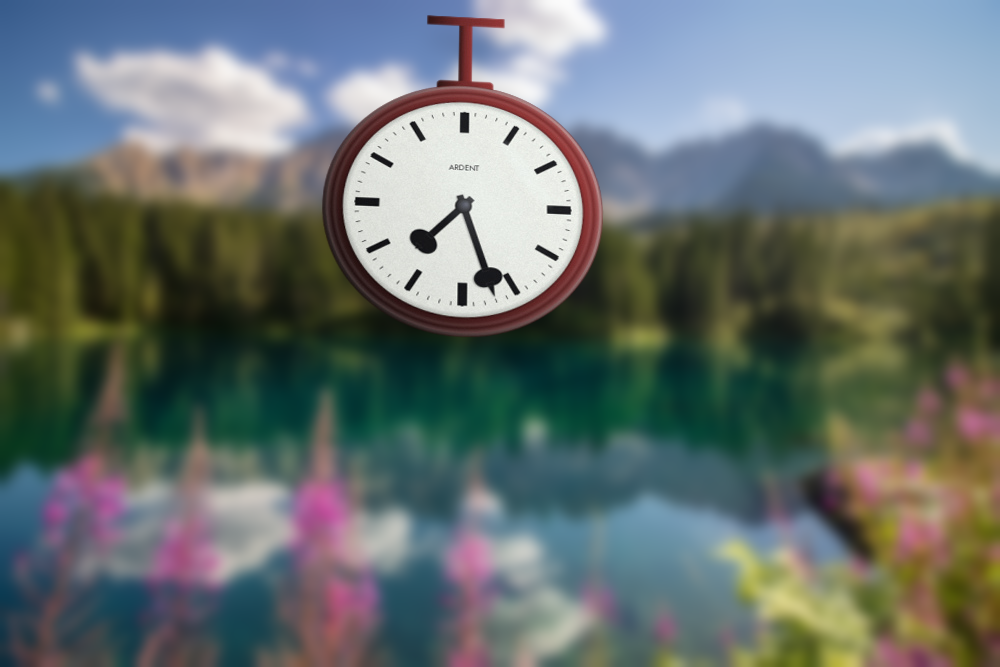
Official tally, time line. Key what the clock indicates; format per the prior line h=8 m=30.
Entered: h=7 m=27
